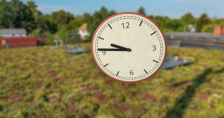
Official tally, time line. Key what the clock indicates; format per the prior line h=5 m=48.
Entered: h=9 m=46
